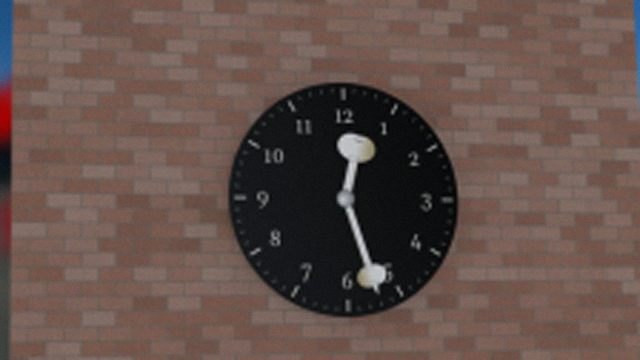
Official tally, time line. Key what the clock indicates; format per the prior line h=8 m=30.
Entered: h=12 m=27
